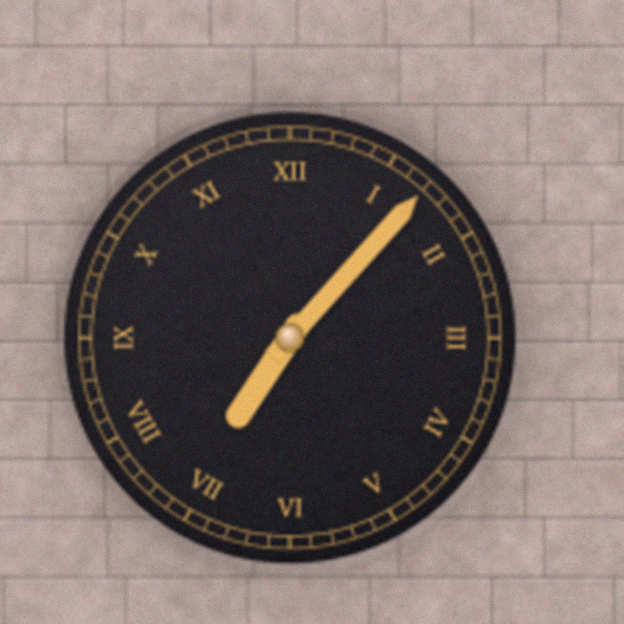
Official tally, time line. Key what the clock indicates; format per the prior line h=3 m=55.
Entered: h=7 m=7
